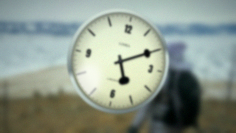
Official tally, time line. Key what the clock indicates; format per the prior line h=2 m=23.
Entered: h=5 m=10
